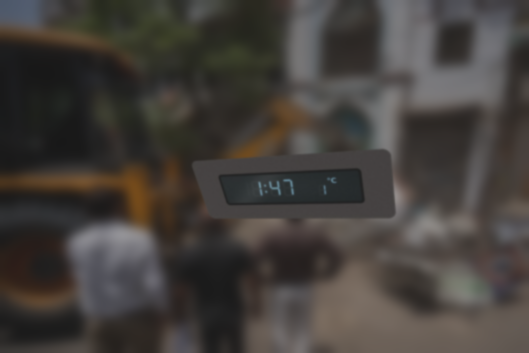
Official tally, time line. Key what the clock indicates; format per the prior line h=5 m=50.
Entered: h=1 m=47
